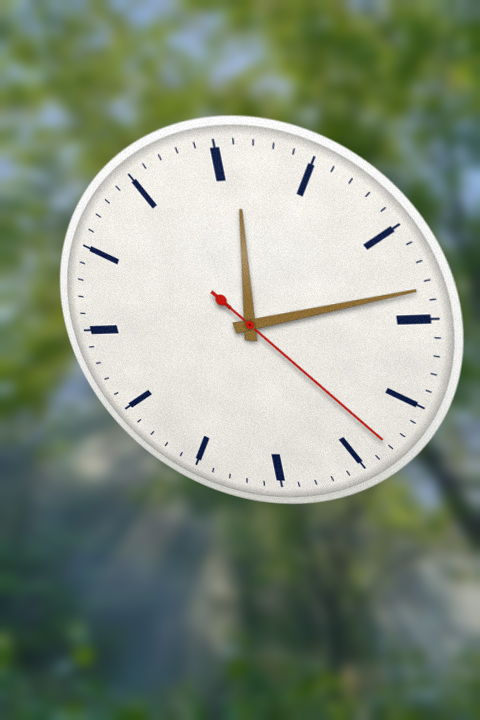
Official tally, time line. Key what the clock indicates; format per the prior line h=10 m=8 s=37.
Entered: h=12 m=13 s=23
